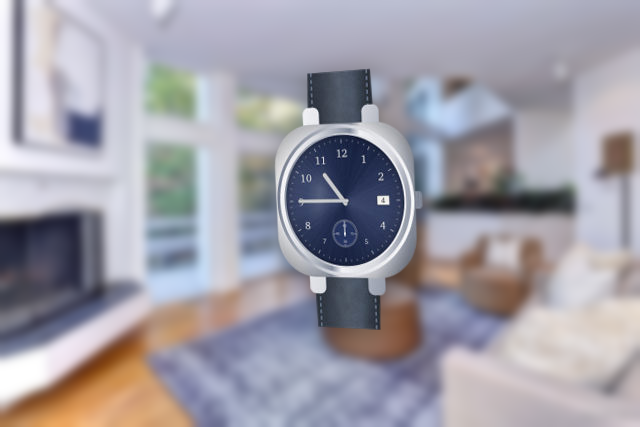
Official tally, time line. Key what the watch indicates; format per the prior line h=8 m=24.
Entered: h=10 m=45
